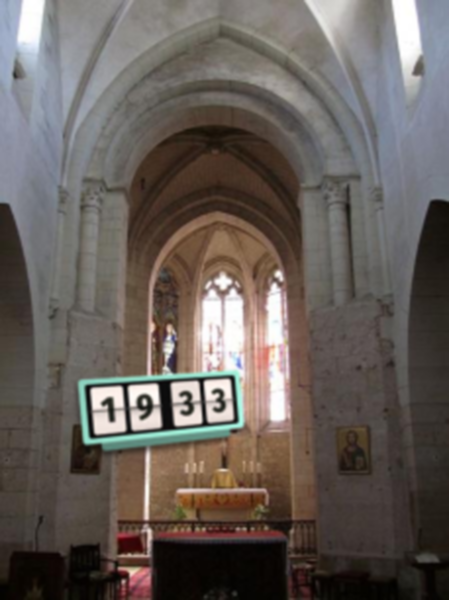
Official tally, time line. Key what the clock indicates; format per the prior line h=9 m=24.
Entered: h=19 m=33
